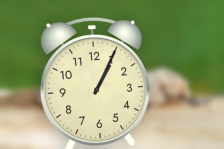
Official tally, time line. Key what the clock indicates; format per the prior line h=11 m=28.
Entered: h=1 m=5
